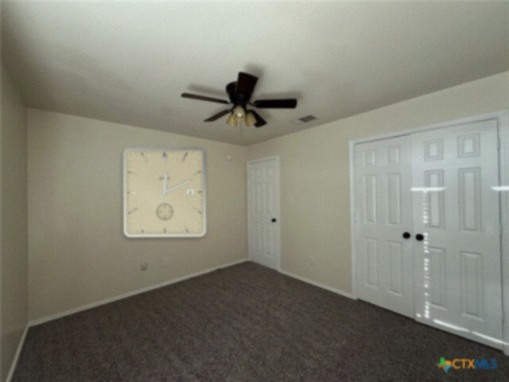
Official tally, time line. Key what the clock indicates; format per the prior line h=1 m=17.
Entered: h=12 m=11
